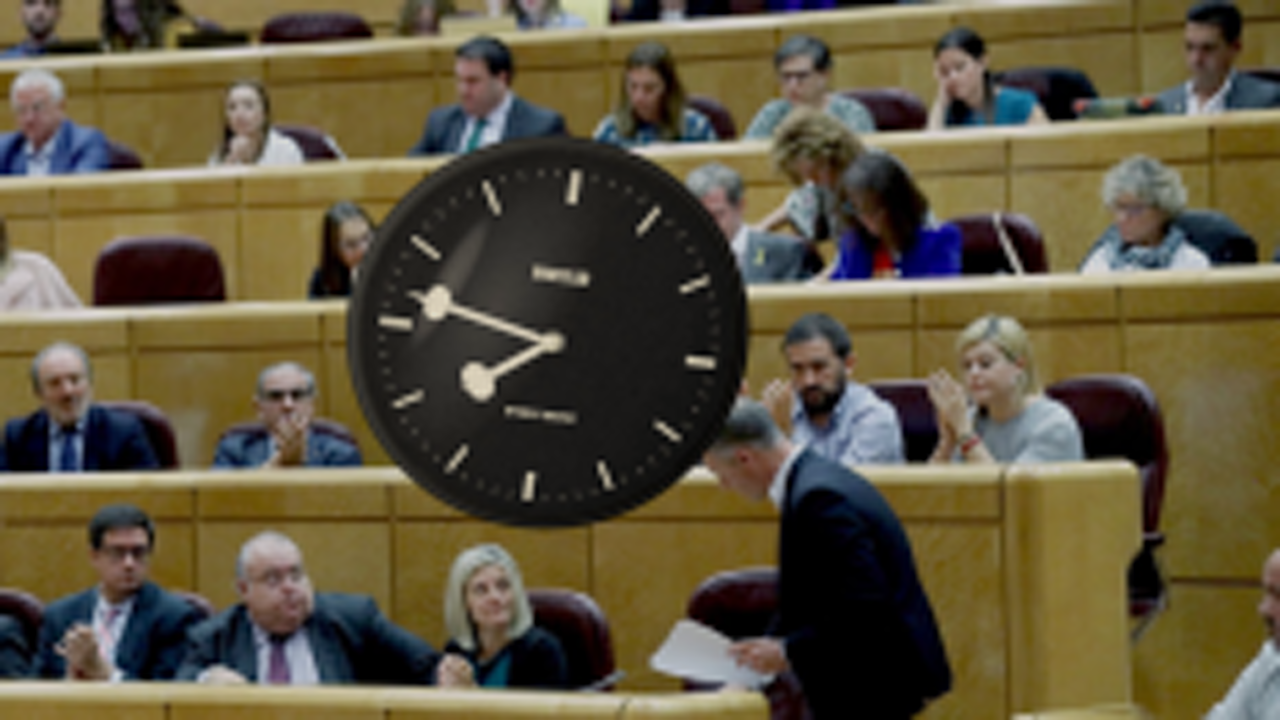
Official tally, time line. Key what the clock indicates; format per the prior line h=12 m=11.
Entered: h=7 m=47
